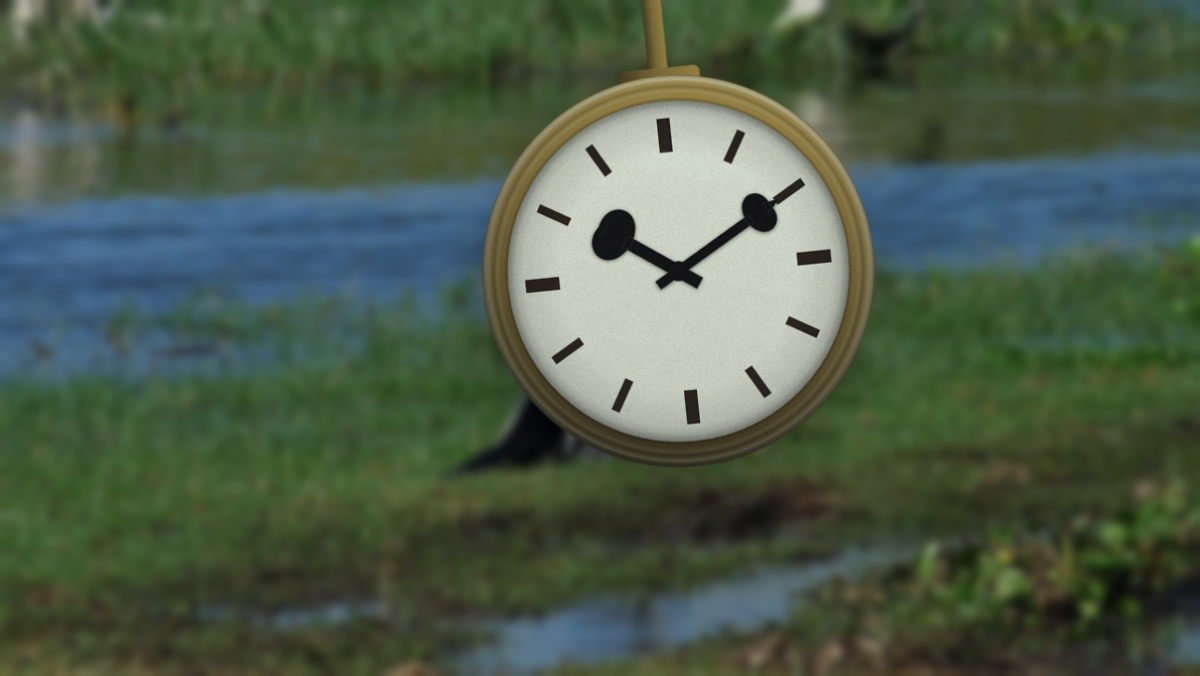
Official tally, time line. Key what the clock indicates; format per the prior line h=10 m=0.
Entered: h=10 m=10
